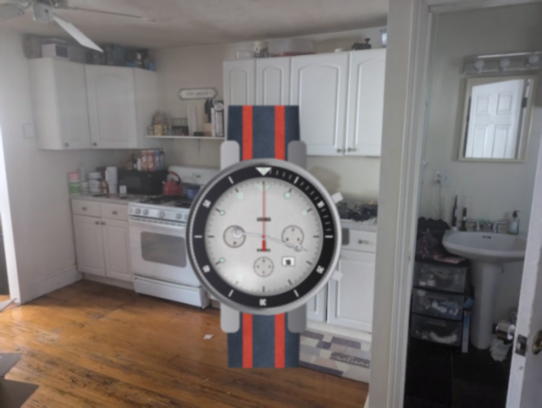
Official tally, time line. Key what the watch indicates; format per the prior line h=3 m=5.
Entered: h=9 m=18
